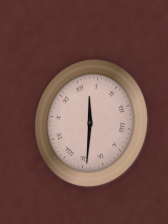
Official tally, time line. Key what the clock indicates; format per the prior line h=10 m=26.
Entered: h=12 m=34
